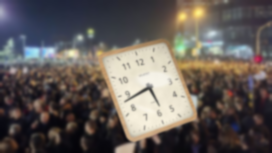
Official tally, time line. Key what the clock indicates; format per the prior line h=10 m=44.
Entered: h=5 m=43
